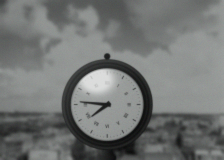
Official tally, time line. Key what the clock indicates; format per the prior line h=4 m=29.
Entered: h=7 m=46
